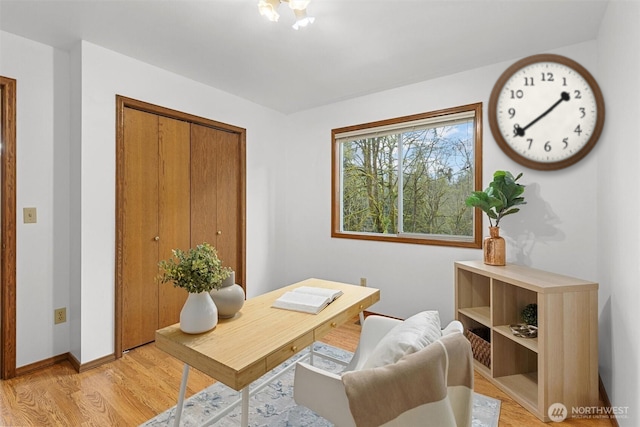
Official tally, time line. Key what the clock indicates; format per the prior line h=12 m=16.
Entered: h=1 m=39
